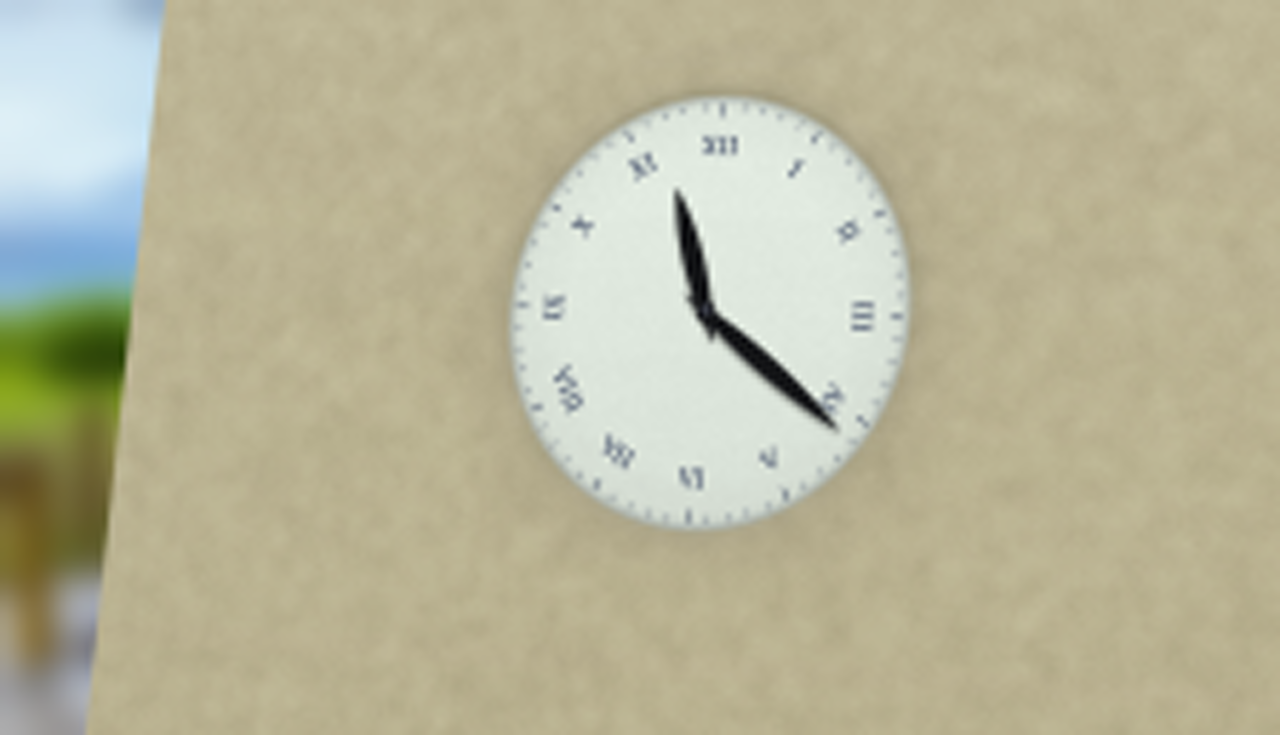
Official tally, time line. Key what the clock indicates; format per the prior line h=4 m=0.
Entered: h=11 m=21
